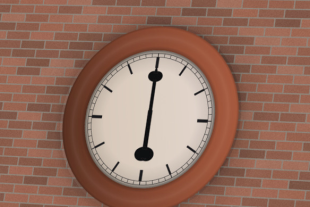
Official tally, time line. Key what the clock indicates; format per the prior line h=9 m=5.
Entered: h=6 m=0
